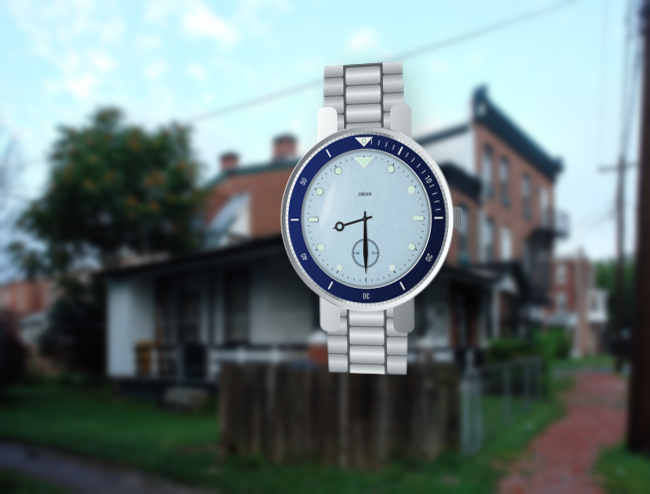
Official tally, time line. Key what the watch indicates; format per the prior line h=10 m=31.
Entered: h=8 m=30
